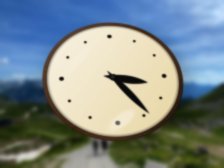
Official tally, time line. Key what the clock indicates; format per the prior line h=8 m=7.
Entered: h=3 m=24
